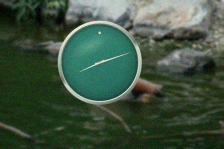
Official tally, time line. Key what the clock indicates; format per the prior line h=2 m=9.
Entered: h=8 m=12
